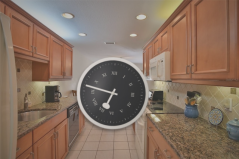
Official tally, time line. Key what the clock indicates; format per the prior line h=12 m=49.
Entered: h=6 m=47
